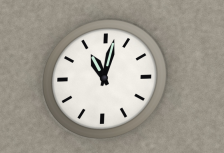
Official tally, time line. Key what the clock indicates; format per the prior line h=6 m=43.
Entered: h=11 m=2
